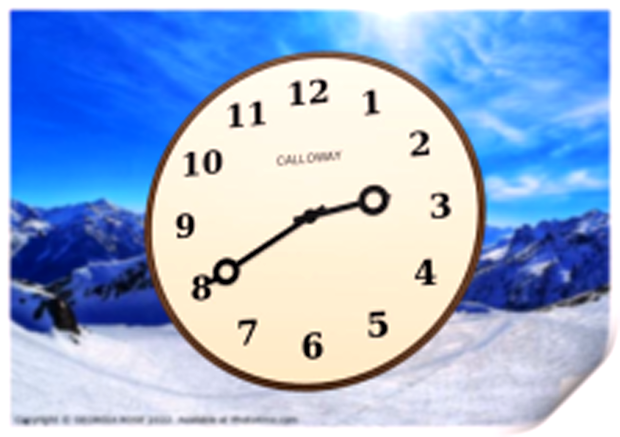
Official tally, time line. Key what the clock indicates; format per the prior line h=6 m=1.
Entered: h=2 m=40
